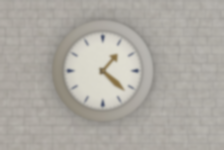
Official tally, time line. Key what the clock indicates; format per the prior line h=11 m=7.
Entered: h=1 m=22
